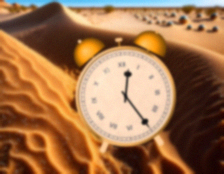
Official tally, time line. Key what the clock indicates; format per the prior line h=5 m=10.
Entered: h=12 m=25
